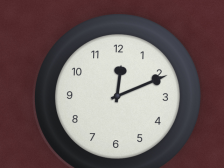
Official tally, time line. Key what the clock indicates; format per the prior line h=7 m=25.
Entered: h=12 m=11
